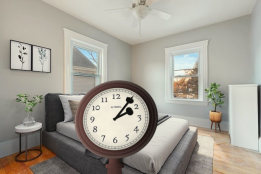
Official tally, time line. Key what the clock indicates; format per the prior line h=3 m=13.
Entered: h=2 m=6
